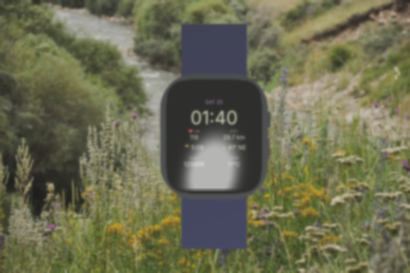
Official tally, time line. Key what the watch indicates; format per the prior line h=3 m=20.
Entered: h=1 m=40
